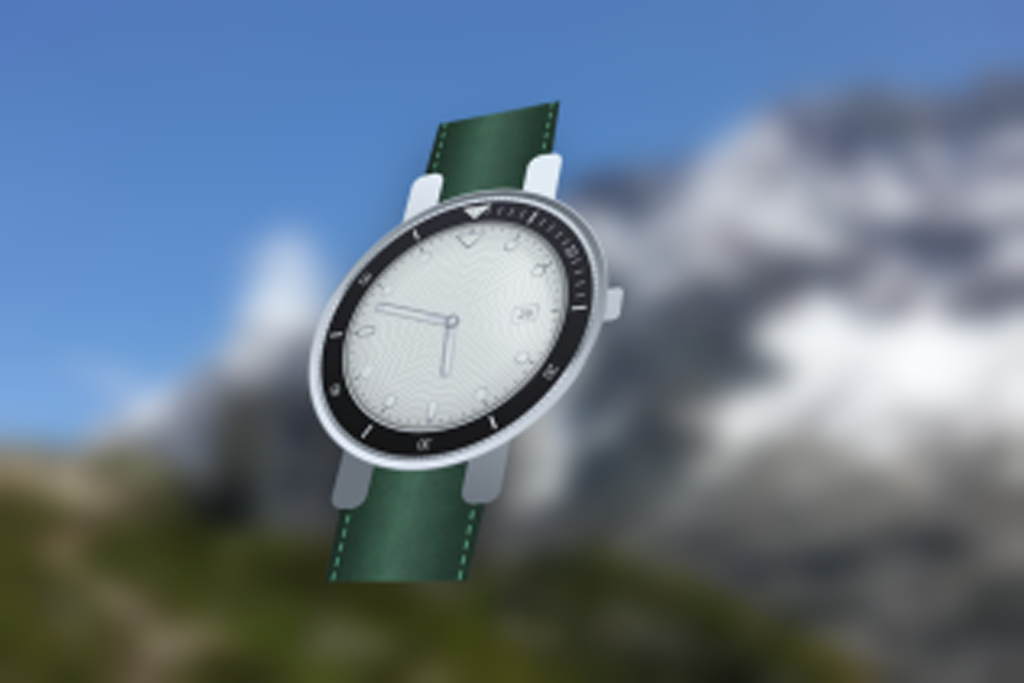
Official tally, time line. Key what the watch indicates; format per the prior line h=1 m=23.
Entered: h=5 m=48
